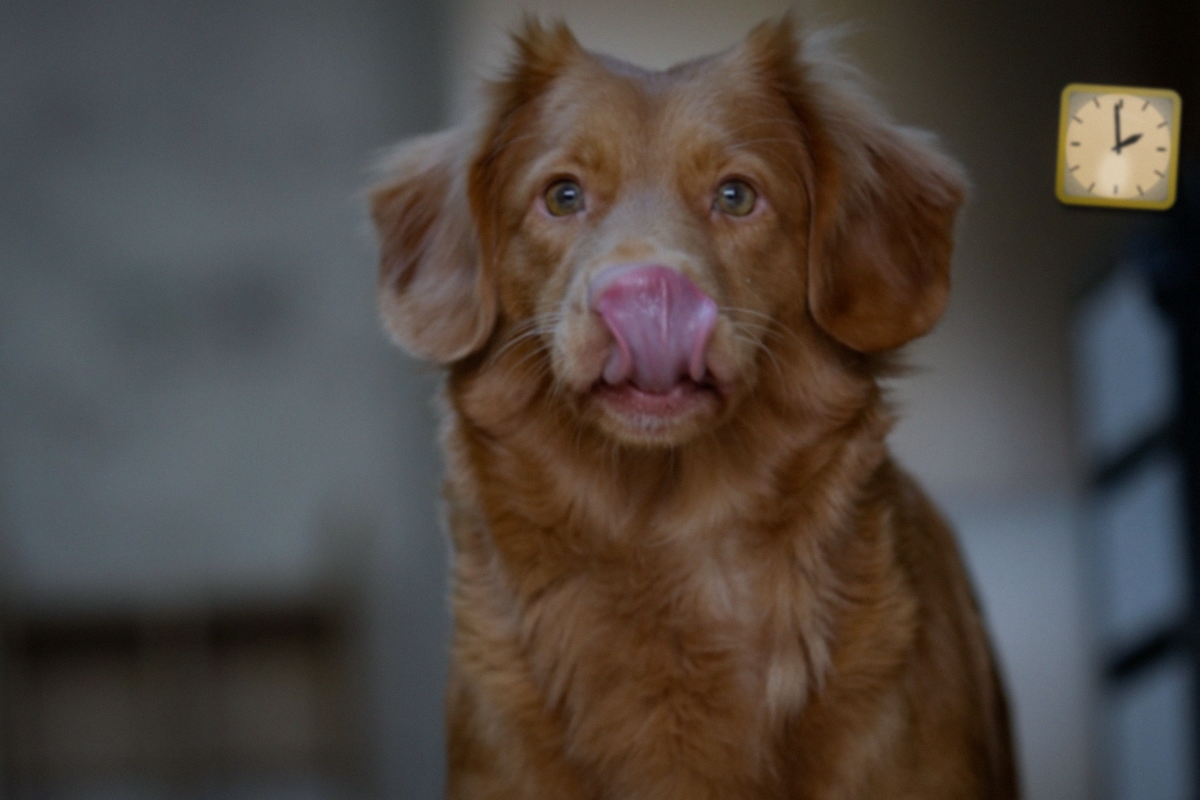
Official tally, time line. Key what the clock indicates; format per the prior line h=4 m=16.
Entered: h=1 m=59
